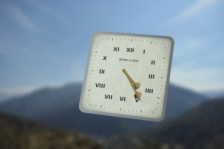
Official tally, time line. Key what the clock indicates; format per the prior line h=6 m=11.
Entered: h=4 m=24
